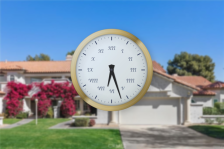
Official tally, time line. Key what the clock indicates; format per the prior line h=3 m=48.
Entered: h=6 m=27
